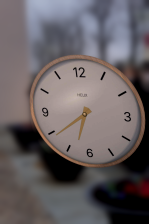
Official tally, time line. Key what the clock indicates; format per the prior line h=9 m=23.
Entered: h=6 m=39
